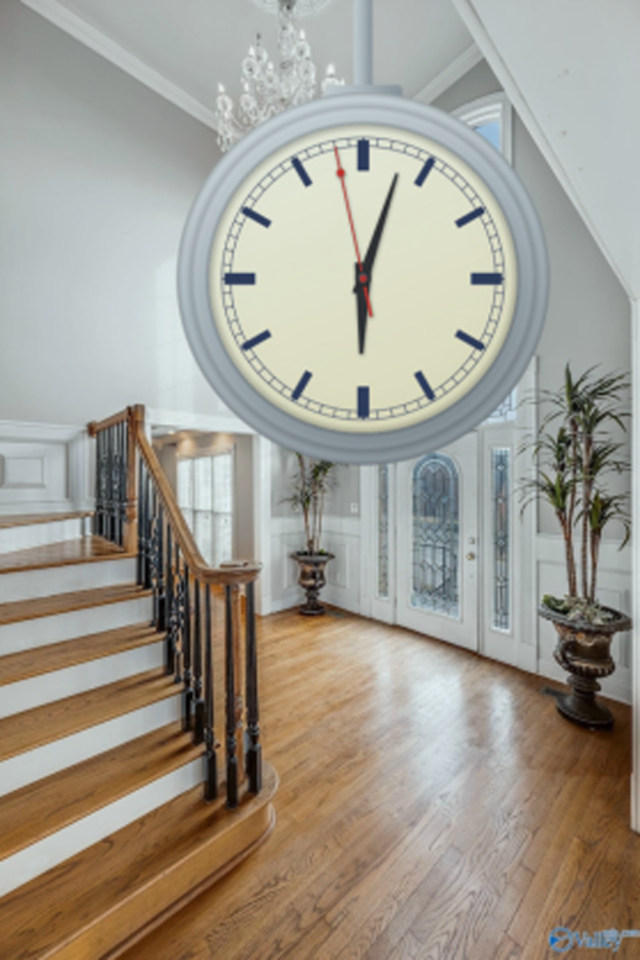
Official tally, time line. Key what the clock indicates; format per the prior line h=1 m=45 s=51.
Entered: h=6 m=2 s=58
